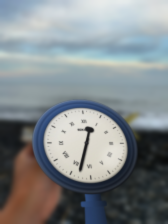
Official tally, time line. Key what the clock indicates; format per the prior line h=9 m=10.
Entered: h=12 m=33
